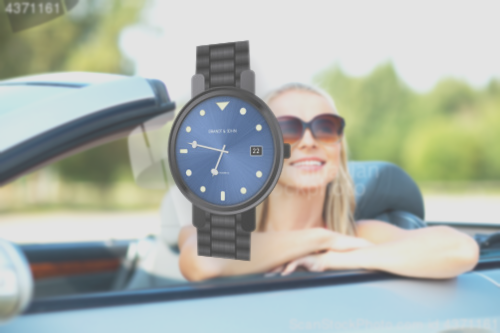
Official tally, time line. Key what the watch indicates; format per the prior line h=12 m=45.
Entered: h=6 m=47
